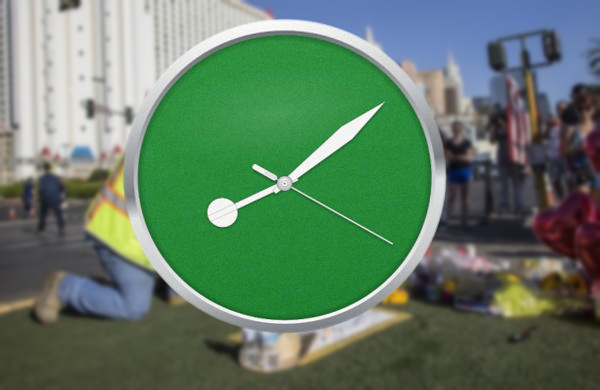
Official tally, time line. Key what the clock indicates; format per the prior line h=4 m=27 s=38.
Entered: h=8 m=8 s=20
